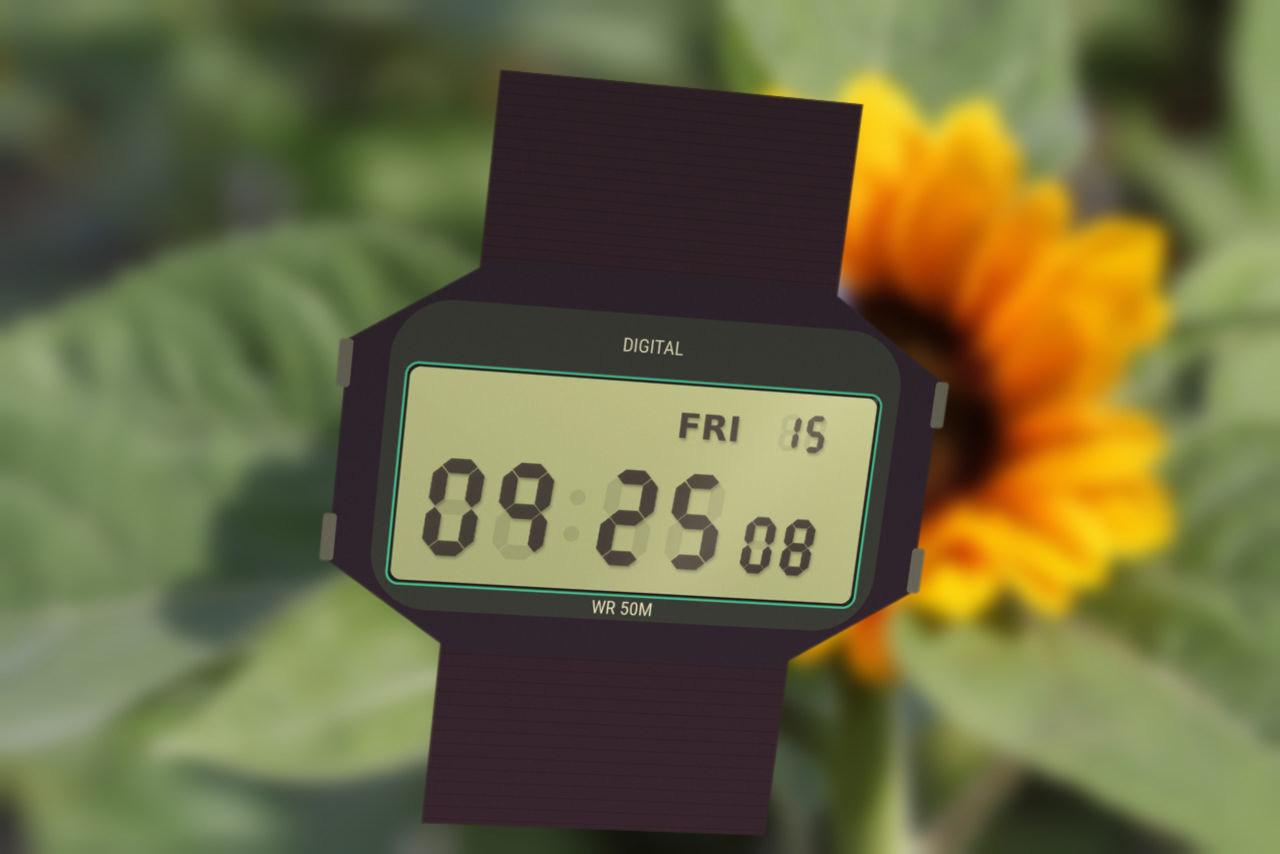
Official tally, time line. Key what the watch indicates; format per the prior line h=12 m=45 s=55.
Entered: h=9 m=25 s=8
